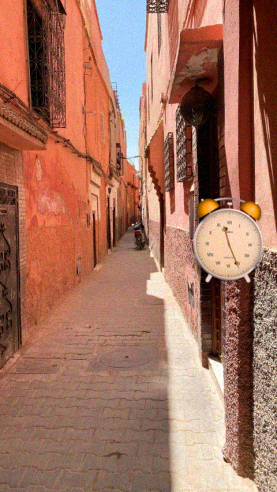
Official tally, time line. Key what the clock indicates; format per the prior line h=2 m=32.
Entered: h=11 m=26
